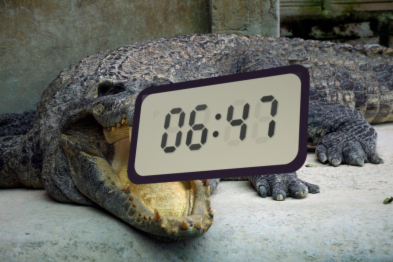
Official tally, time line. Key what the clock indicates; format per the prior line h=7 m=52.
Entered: h=6 m=47
